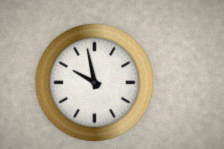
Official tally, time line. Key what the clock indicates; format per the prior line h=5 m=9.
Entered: h=9 m=58
